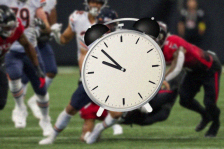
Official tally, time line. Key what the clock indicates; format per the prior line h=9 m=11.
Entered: h=9 m=53
